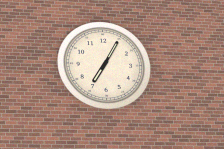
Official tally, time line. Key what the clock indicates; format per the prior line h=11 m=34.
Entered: h=7 m=5
